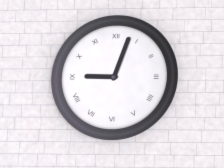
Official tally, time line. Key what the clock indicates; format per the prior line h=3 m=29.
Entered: h=9 m=3
